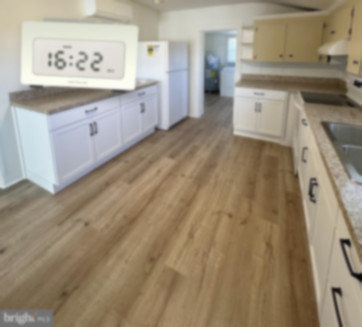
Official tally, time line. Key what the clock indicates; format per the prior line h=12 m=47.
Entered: h=16 m=22
